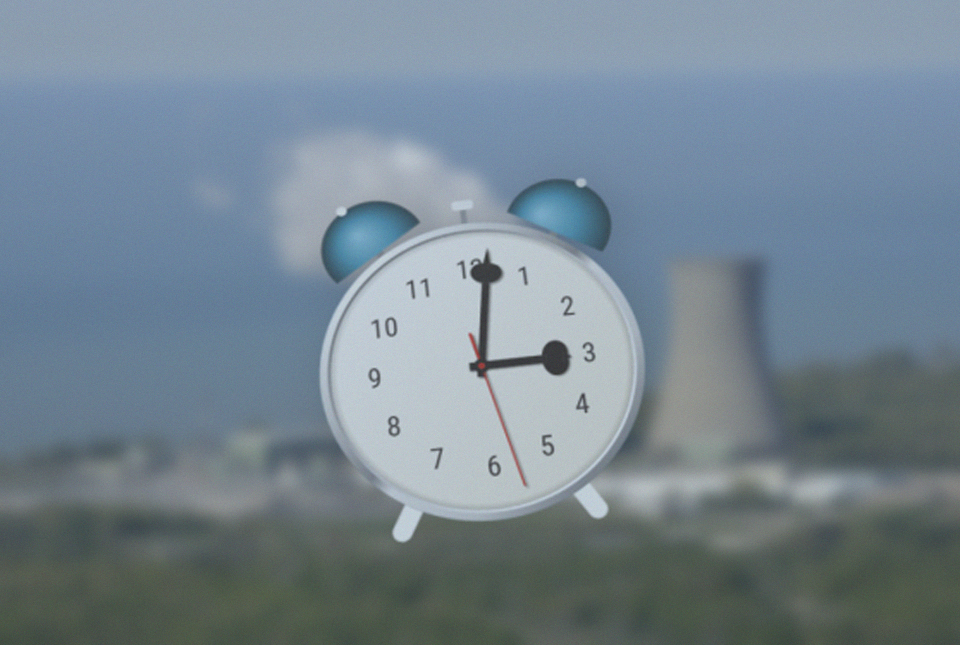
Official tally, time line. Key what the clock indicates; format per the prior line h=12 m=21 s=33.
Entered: h=3 m=1 s=28
